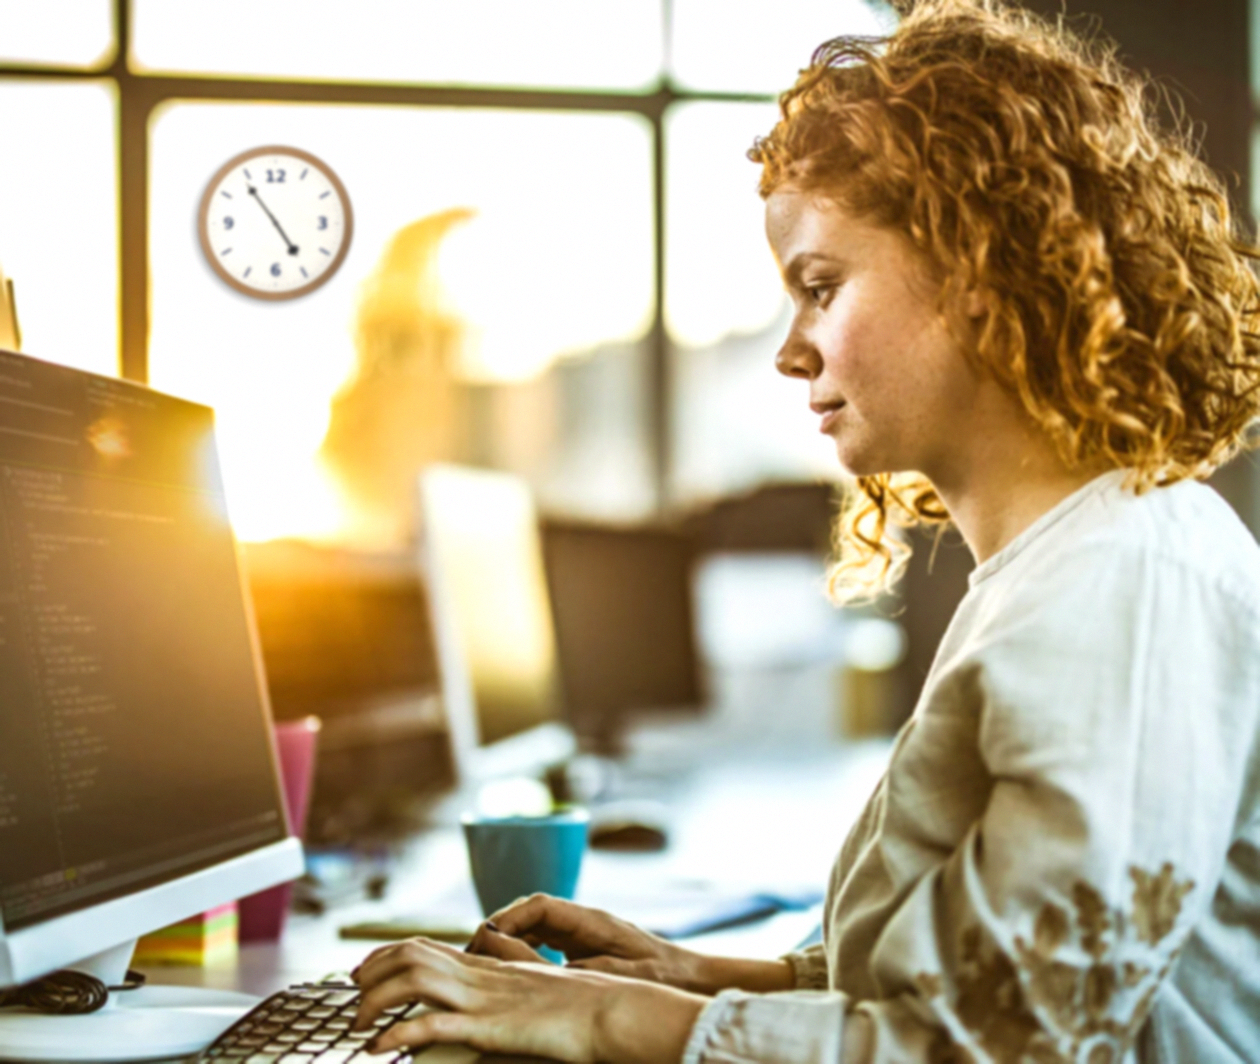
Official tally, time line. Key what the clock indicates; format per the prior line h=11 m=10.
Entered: h=4 m=54
